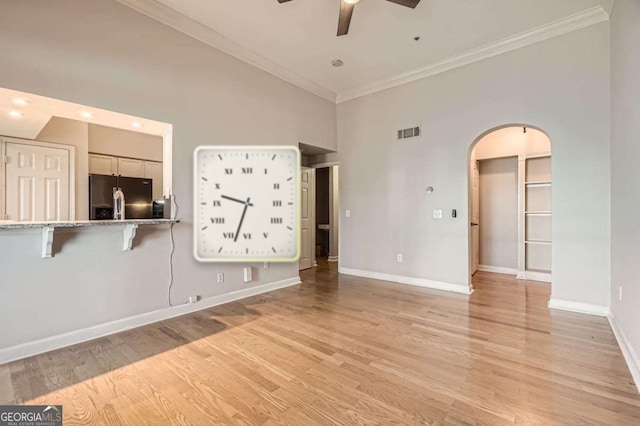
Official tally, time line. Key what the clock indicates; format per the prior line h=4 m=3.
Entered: h=9 m=33
